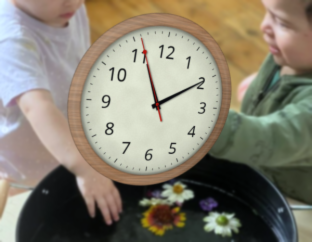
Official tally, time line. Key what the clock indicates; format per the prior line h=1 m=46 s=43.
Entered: h=11 m=9 s=56
